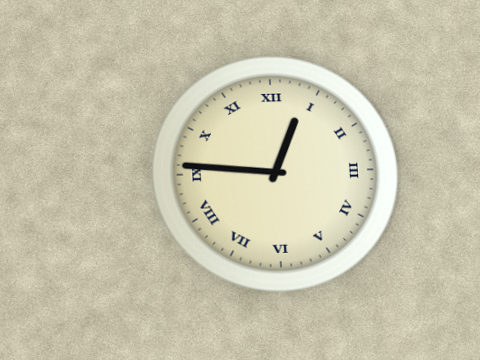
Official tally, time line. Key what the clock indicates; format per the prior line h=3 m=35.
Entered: h=12 m=46
